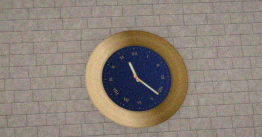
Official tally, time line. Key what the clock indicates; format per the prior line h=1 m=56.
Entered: h=11 m=22
